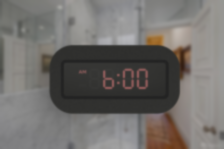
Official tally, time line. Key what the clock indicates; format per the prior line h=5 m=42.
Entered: h=6 m=0
